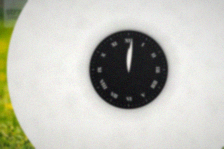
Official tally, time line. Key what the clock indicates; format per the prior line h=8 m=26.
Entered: h=12 m=1
